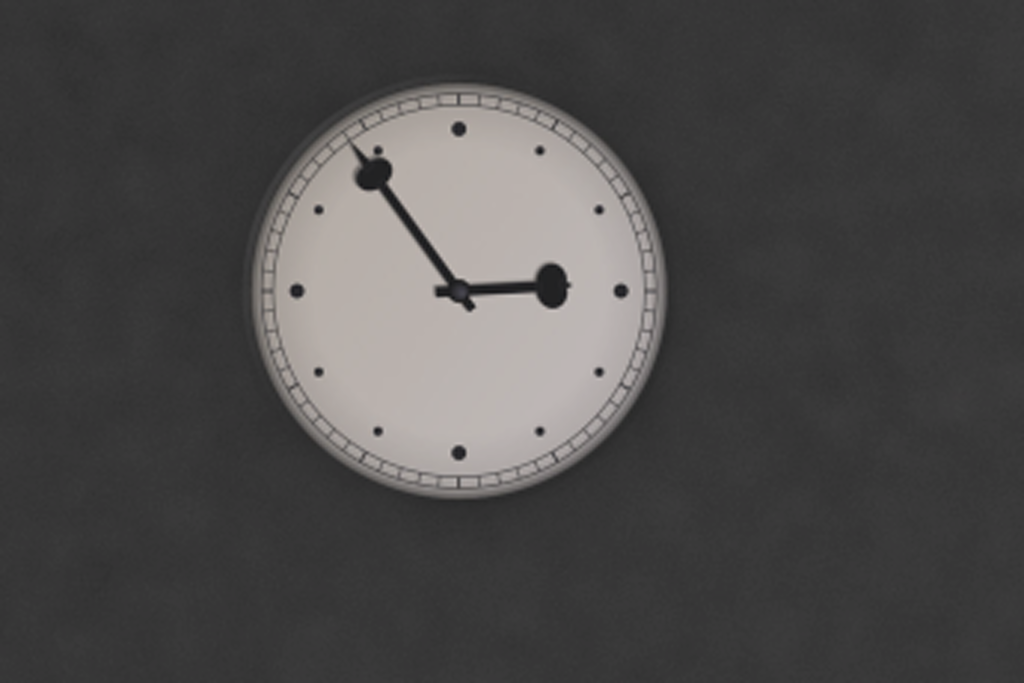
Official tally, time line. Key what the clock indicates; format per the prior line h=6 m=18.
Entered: h=2 m=54
